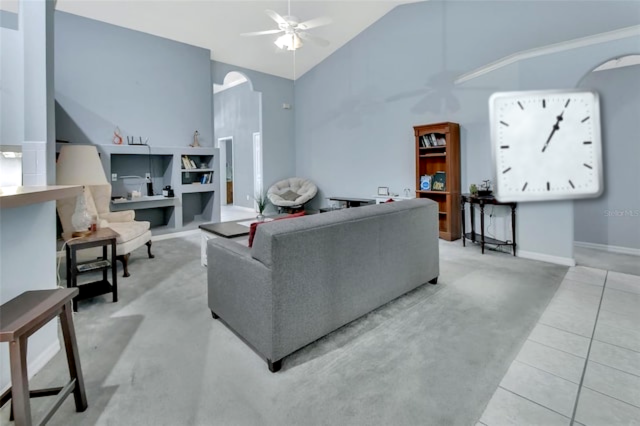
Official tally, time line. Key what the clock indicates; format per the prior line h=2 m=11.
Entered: h=1 m=5
